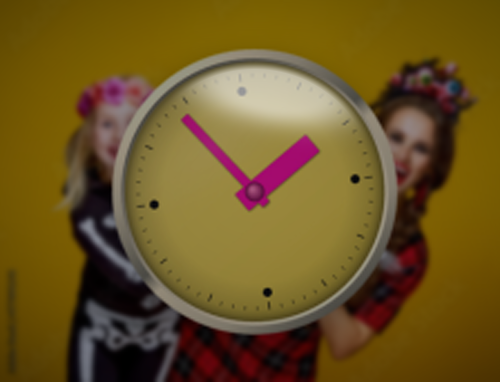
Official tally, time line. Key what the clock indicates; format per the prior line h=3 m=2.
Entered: h=1 m=54
